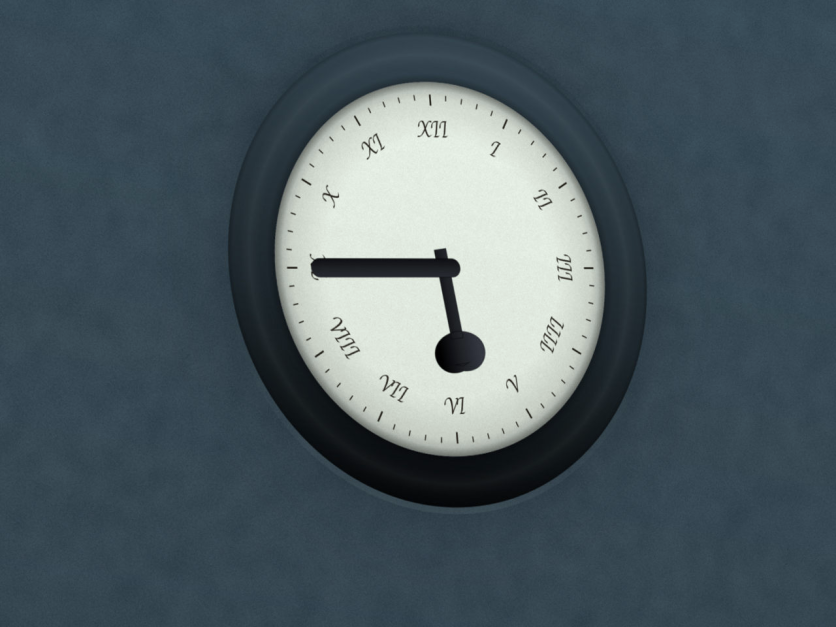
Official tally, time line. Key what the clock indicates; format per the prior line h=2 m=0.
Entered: h=5 m=45
